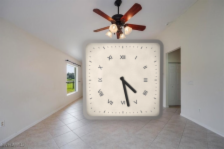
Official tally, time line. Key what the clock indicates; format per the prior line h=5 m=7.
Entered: h=4 m=28
